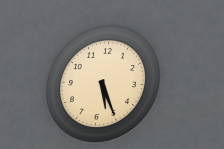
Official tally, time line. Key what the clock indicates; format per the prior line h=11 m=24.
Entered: h=5 m=25
